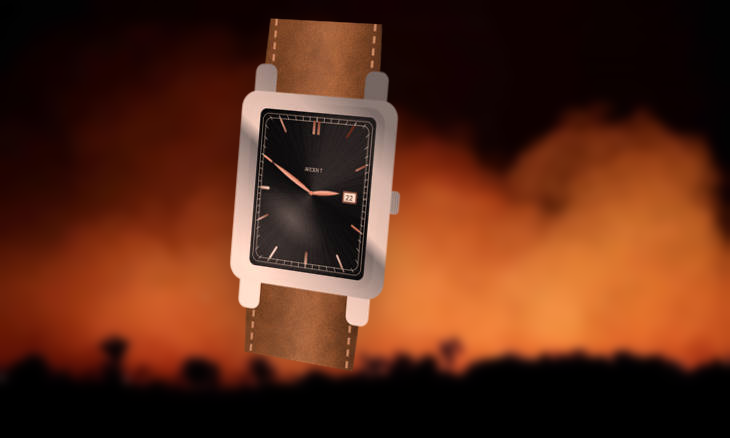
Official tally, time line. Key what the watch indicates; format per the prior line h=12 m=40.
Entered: h=2 m=50
